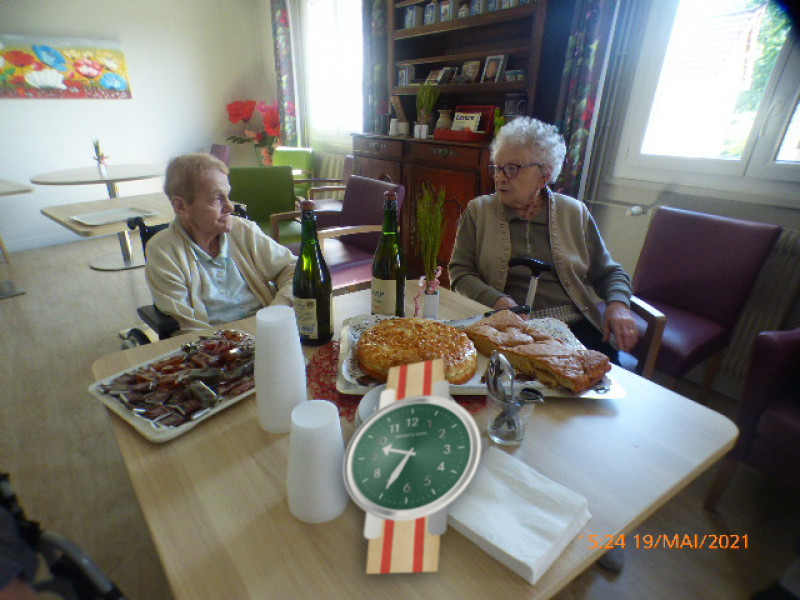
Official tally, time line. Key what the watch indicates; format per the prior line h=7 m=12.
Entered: h=9 m=35
